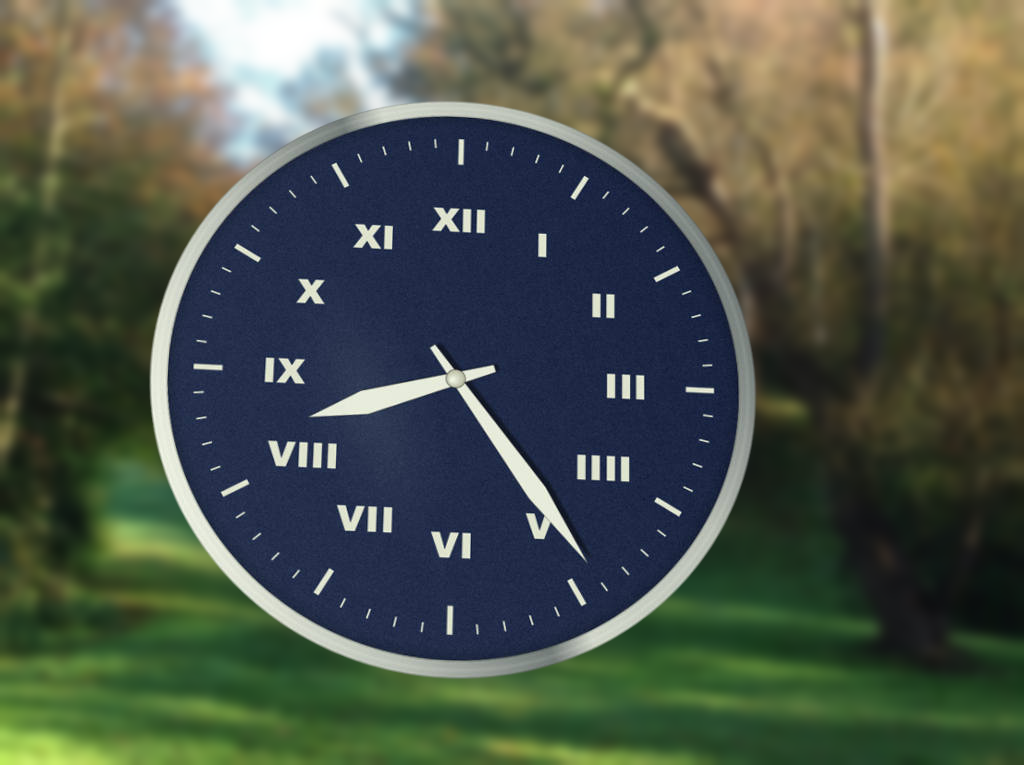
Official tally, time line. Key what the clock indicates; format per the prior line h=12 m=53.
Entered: h=8 m=24
